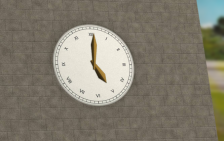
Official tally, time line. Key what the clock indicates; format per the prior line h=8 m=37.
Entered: h=5 m=1
